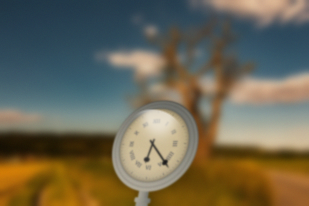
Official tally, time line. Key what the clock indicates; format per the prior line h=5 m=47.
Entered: h=6 m=23
